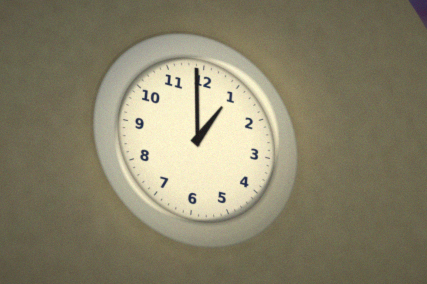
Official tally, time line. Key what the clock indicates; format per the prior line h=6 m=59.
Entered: h=12 m=59
